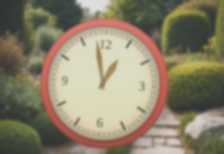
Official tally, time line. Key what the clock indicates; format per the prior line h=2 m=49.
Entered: h=12 m=58
